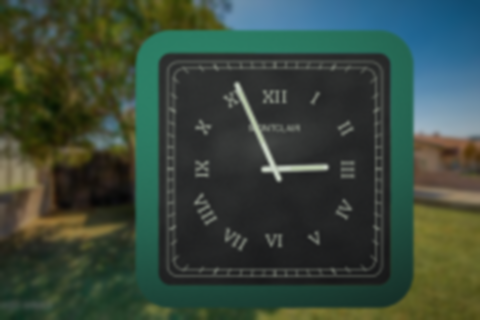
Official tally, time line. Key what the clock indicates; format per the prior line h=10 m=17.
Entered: h=2 m=56
